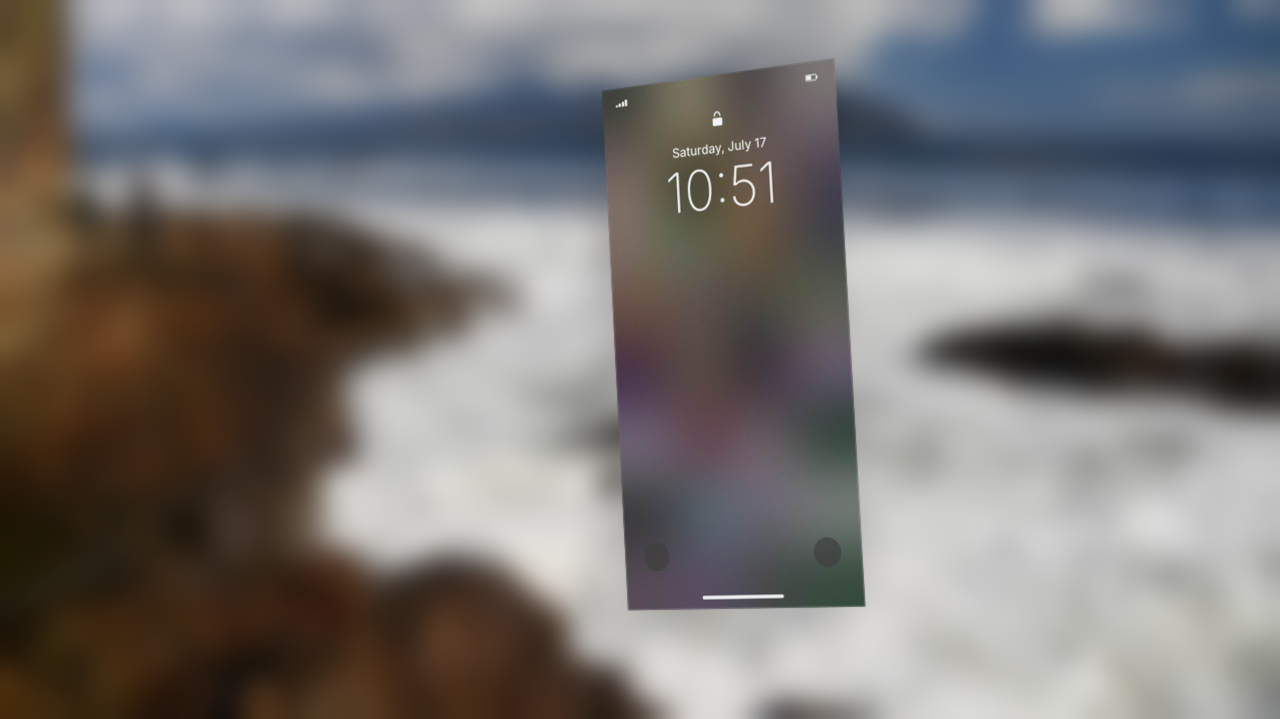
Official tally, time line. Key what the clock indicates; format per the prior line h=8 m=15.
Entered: h=10 m=51
